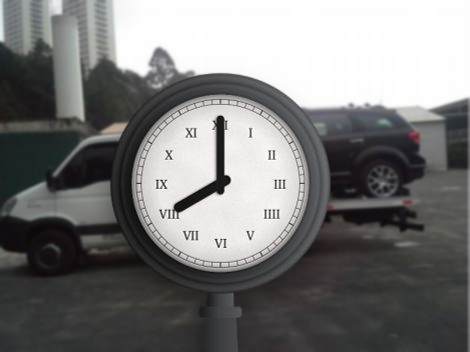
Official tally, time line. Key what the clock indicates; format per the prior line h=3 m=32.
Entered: h=8 m=0
